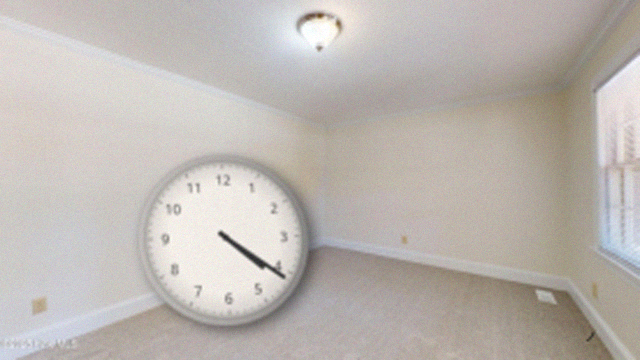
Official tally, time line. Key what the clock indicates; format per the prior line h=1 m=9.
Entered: h=4 m=21
